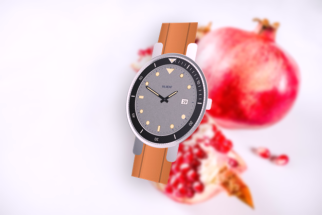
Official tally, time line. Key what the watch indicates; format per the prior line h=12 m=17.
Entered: h=1 m=49
